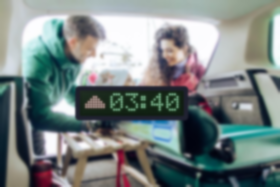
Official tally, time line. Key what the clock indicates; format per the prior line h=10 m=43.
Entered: h=3 m=40
